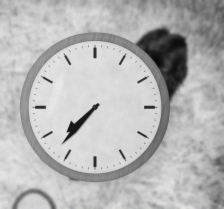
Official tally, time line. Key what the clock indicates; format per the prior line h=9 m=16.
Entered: h=7 m=37
